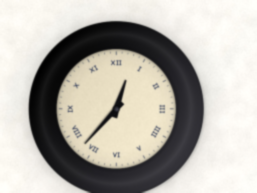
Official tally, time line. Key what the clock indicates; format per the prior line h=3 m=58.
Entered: h=12 m=37
